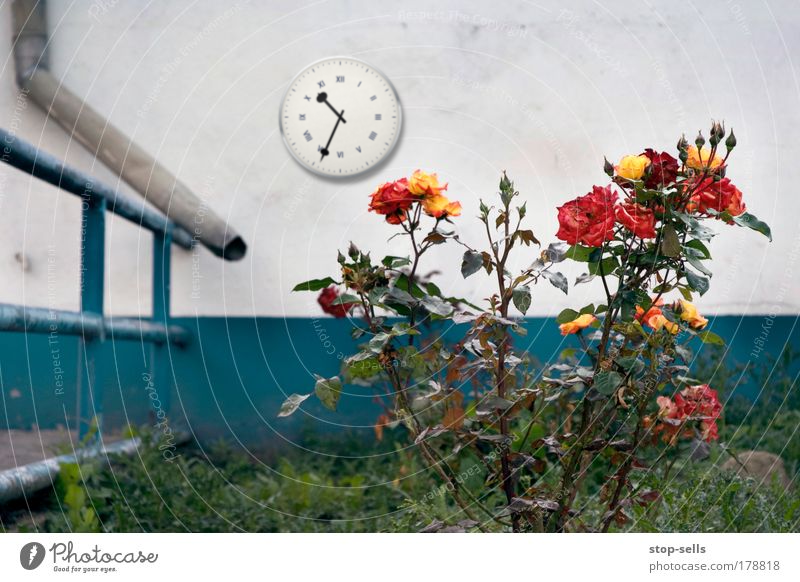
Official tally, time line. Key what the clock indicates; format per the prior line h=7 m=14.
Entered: h=10 m=34
